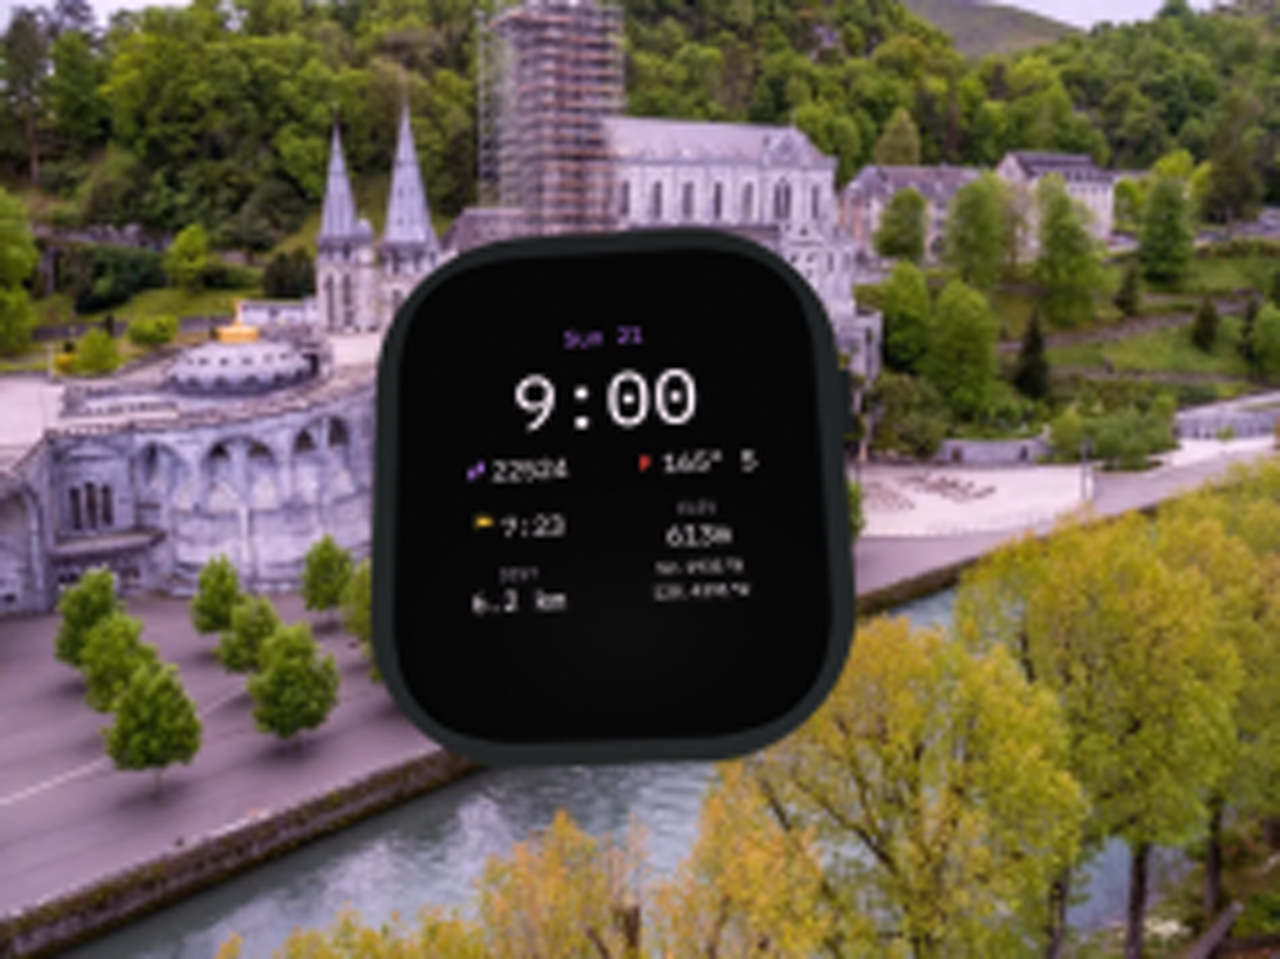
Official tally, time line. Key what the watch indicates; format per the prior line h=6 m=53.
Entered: h=9 m=0
